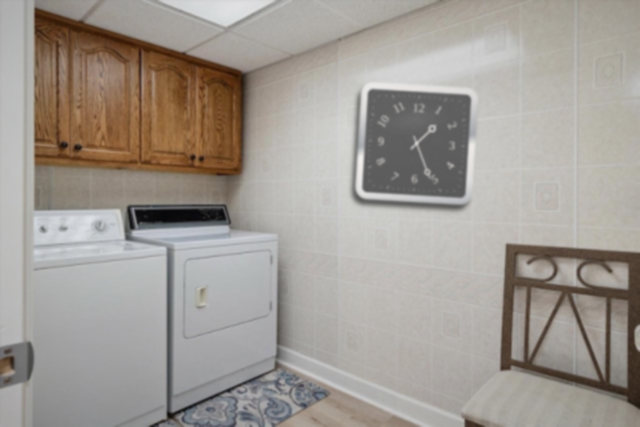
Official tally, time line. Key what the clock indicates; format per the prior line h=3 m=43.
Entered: h=1 m=26
